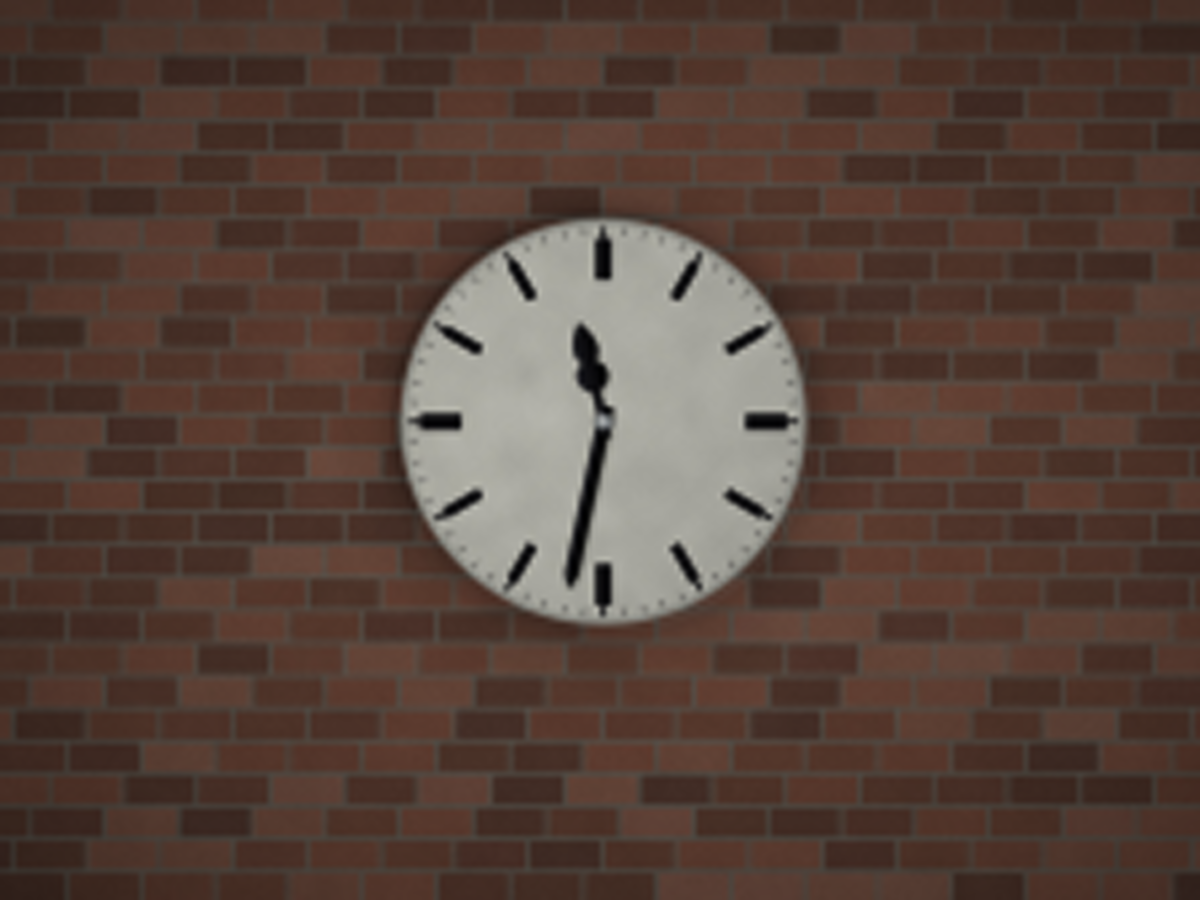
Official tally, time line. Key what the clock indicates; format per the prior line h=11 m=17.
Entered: h=11 m=32
